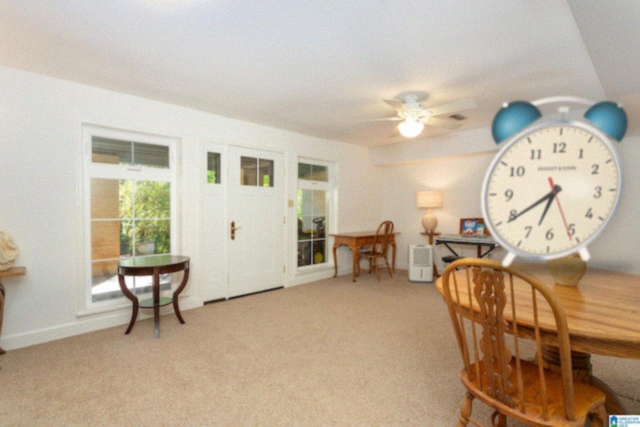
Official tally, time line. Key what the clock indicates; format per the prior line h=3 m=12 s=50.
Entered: h=6 m=39 s=26
